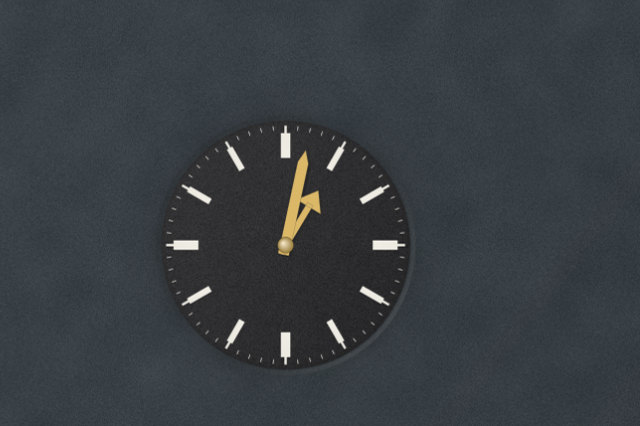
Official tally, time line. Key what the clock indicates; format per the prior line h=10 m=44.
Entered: h=1 m=2
